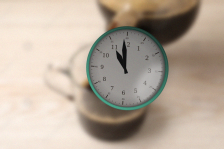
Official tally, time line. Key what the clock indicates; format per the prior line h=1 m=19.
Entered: h=10 m=59
